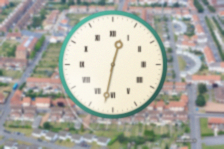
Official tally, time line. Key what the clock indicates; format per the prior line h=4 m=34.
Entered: h=12 m=32
